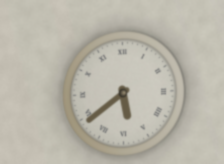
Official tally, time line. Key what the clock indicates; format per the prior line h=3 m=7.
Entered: h=5 m=39
